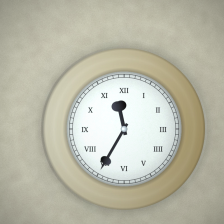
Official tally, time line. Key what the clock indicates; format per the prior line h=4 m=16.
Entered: h=11 m=35
